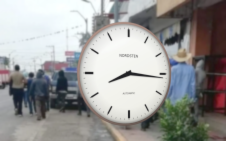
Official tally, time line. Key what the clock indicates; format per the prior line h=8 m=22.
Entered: h=8 m=16
